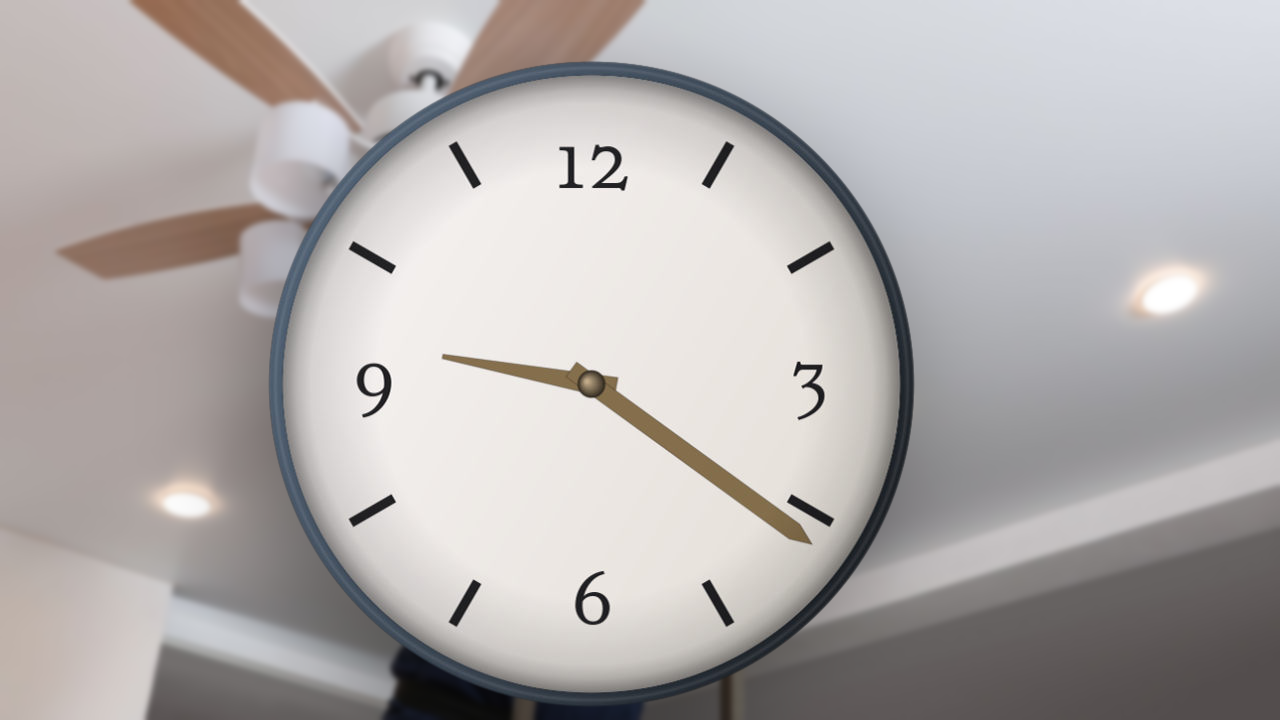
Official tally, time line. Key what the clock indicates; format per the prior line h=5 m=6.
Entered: h=9 m=21
